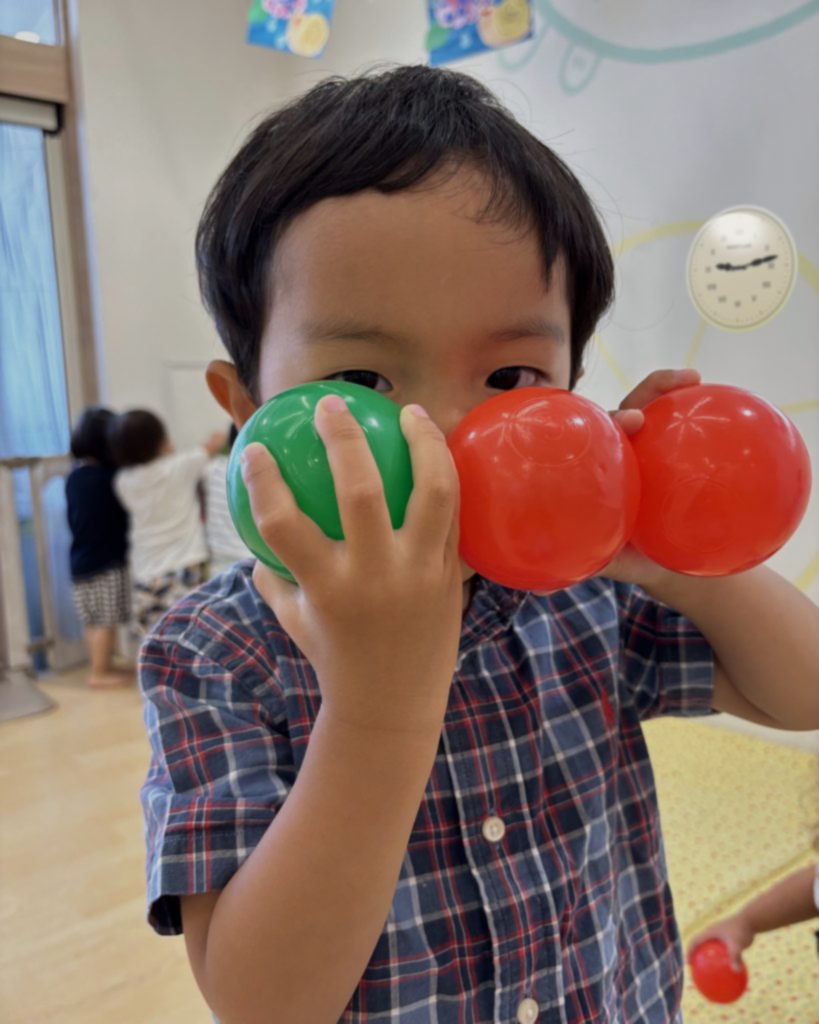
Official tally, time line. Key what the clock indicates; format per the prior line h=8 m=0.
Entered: h=9 m=13
